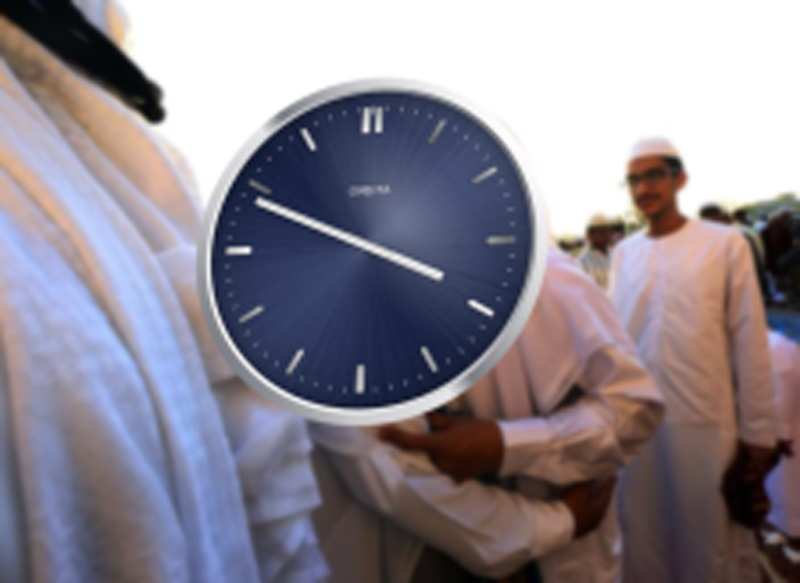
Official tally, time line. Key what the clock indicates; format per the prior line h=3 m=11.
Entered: h=3 m=49
